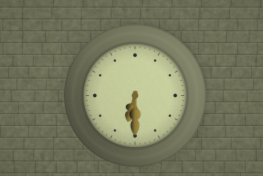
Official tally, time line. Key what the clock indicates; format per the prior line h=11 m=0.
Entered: h=6 m=30
